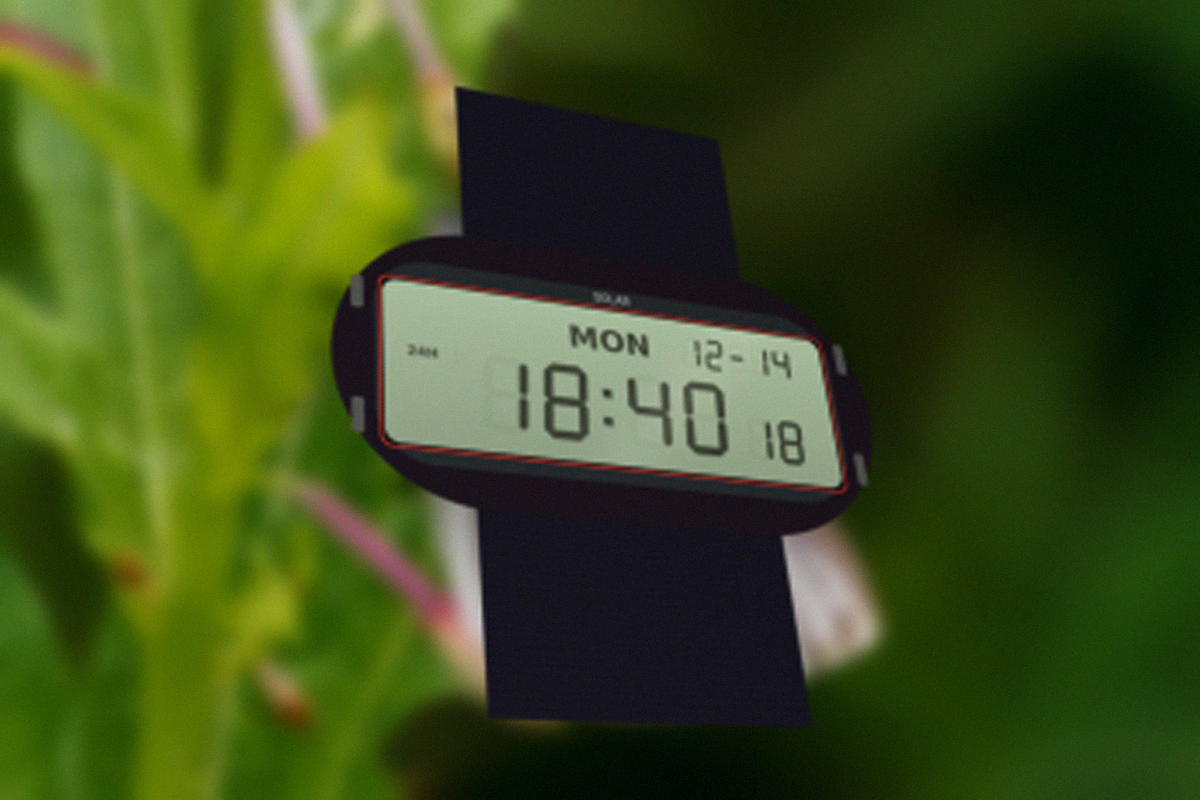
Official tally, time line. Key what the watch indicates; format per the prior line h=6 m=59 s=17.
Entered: h=18 m=40 s=18
